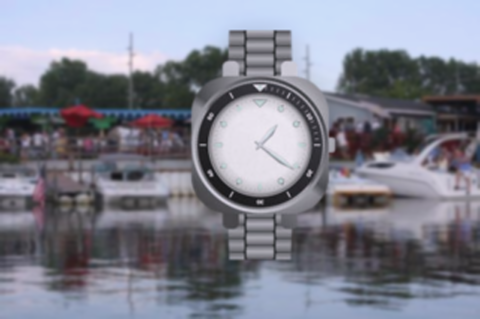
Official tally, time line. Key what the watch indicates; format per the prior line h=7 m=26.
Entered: h=1 m=21
